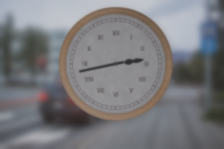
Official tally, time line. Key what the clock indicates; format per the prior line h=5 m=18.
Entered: h=2 m=43
